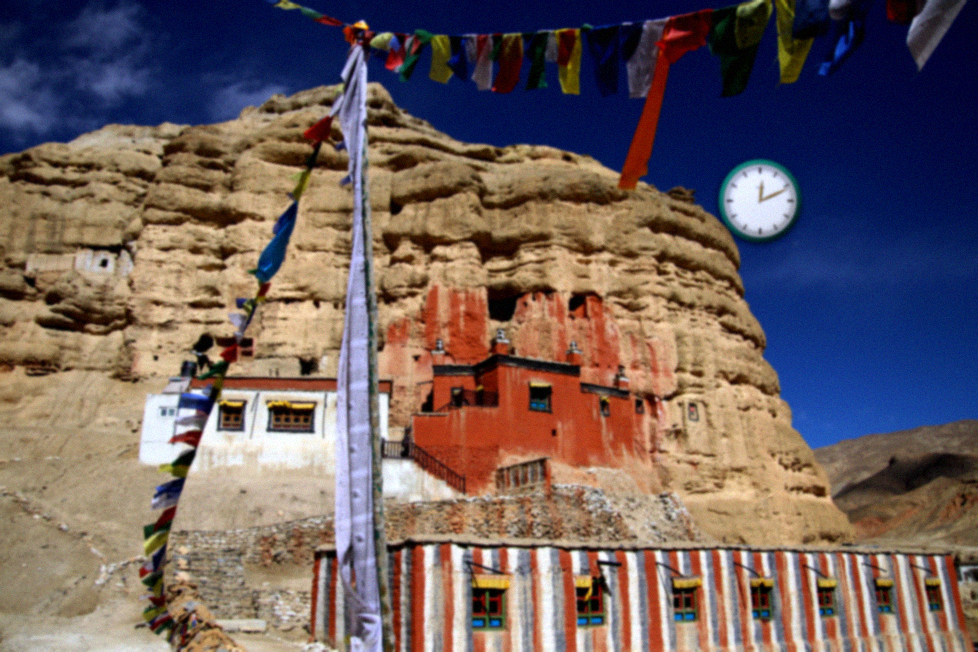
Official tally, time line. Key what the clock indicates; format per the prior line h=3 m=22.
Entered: h=12 m=11
